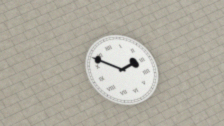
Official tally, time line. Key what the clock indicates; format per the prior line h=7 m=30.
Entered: h=2 m=53
